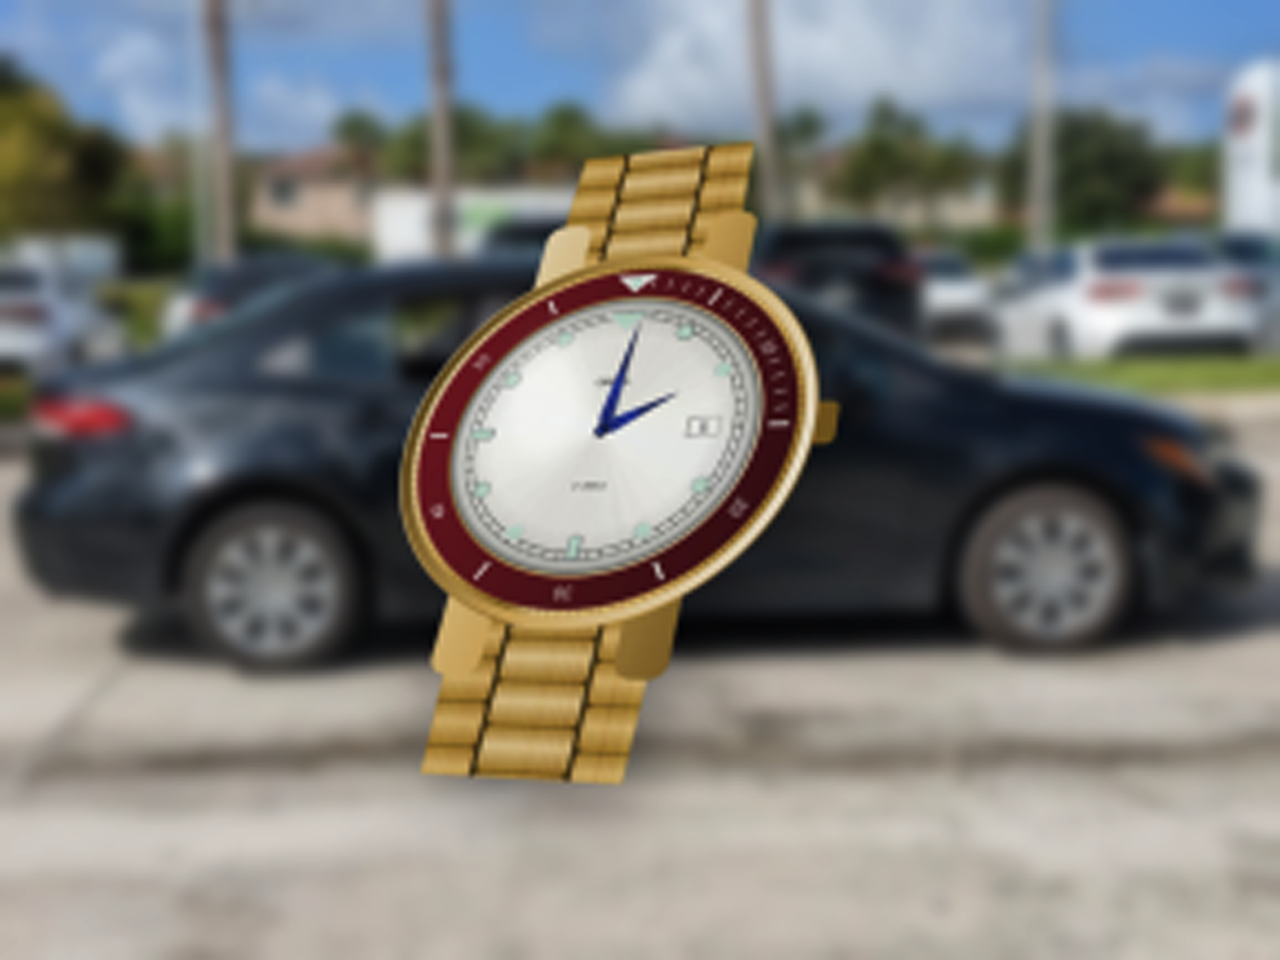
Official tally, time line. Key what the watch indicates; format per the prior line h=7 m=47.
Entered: h=2 m=1
